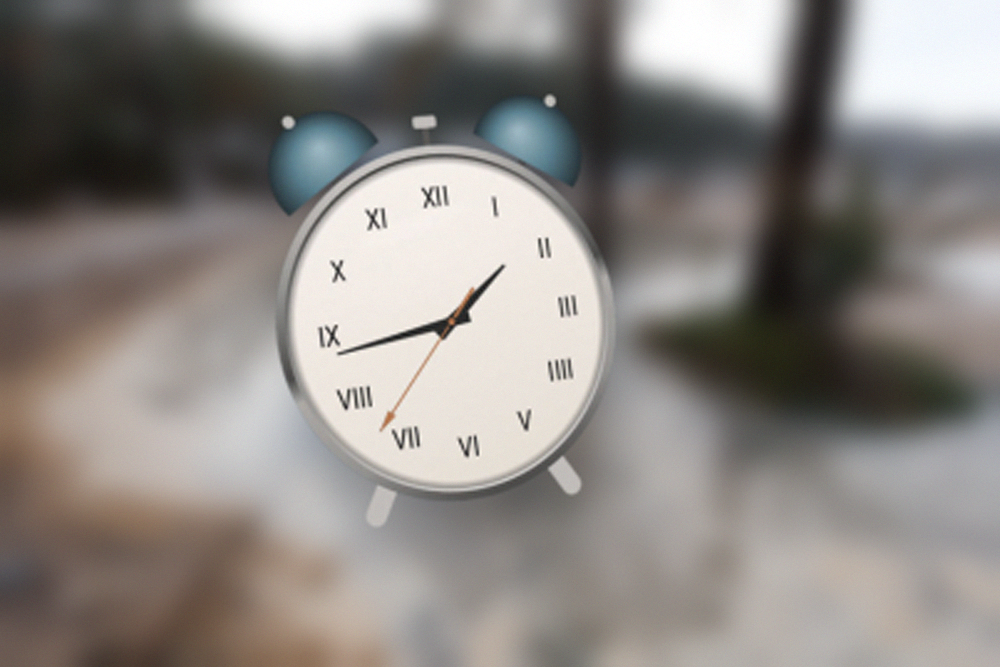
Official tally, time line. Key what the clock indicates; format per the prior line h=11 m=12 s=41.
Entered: h=1 m=43 s=37
